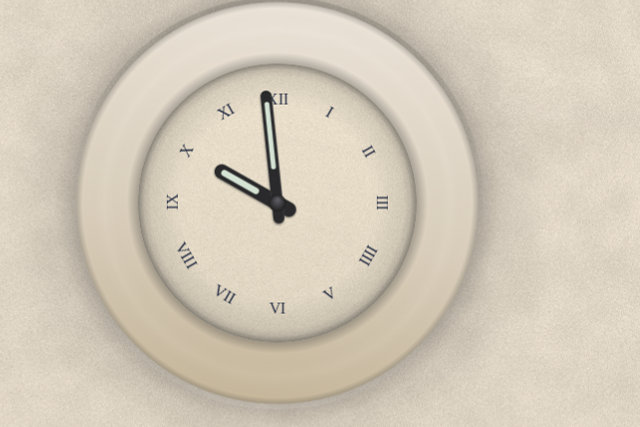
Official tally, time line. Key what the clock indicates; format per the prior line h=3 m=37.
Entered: h=9 m=59
